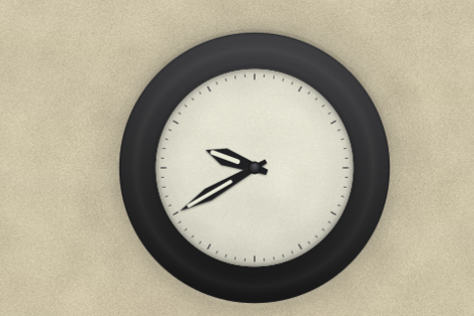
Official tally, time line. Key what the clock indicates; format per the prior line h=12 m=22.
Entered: h=9 m=40
